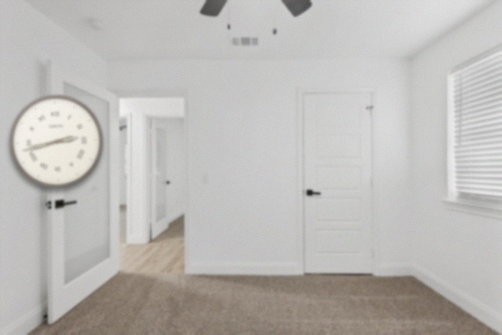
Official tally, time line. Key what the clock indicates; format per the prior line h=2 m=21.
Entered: h=2 m=43
